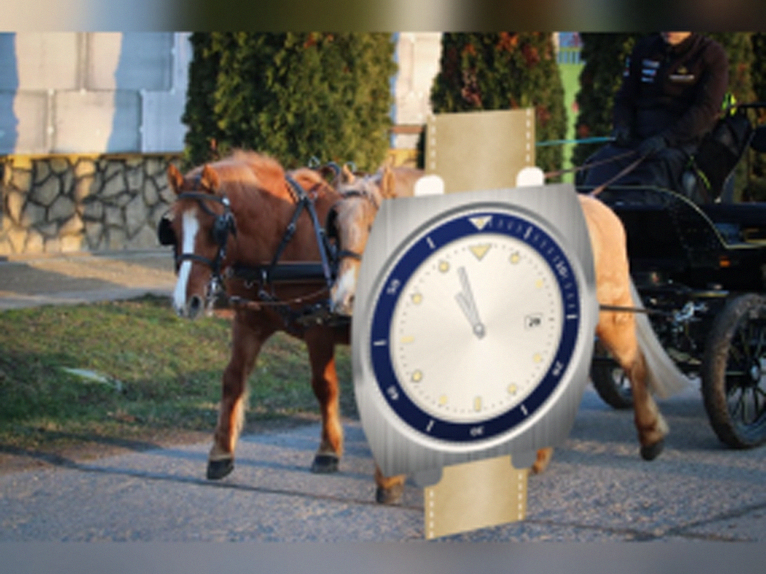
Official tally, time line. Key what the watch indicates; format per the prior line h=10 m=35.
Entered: h=10 m=57
